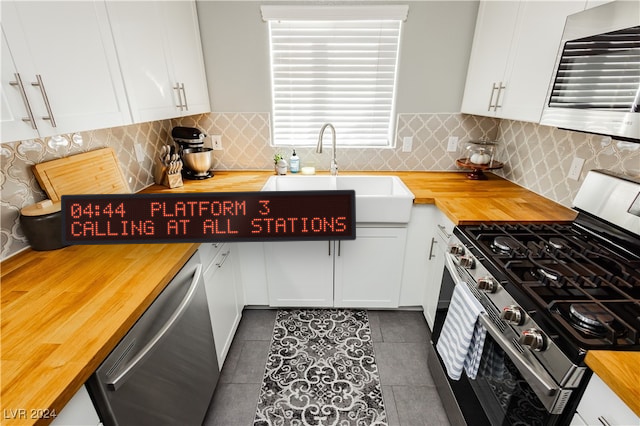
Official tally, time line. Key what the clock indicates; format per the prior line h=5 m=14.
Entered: h=4 m=44
